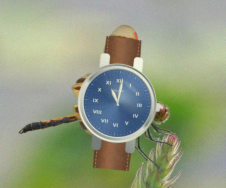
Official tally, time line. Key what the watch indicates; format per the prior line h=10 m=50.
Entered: h=11 m=1
